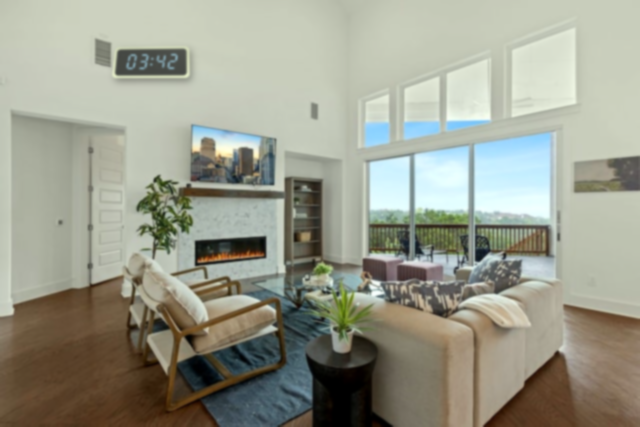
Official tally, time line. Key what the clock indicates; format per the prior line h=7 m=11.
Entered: h=3 m=42
